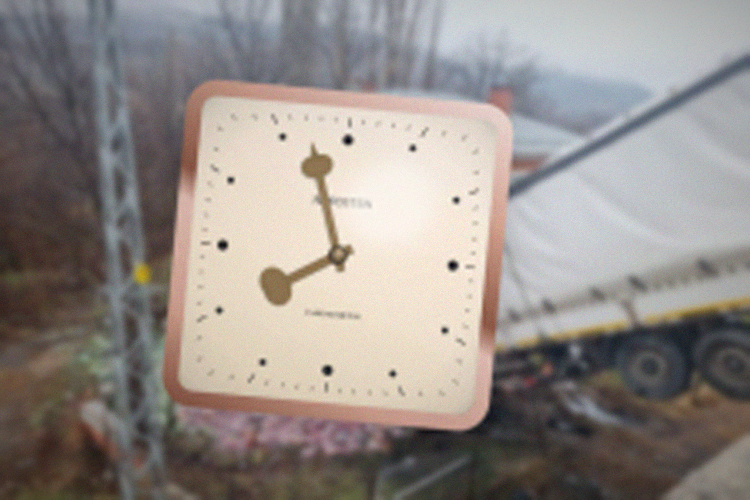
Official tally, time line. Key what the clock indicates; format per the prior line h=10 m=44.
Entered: h=7 m=57
